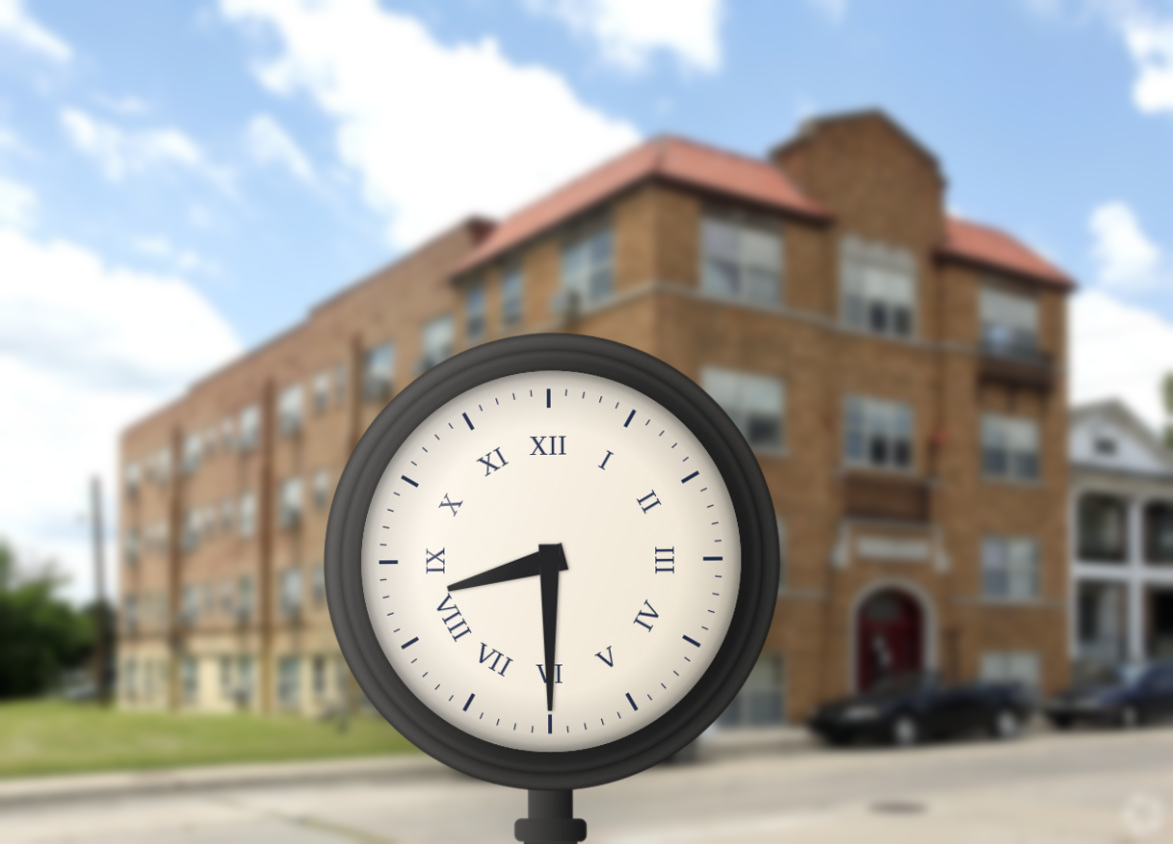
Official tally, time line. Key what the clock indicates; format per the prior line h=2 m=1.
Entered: h=8 m=30
